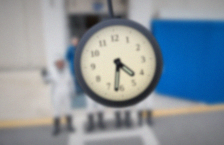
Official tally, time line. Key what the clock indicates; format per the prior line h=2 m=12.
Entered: h=4 m=32
